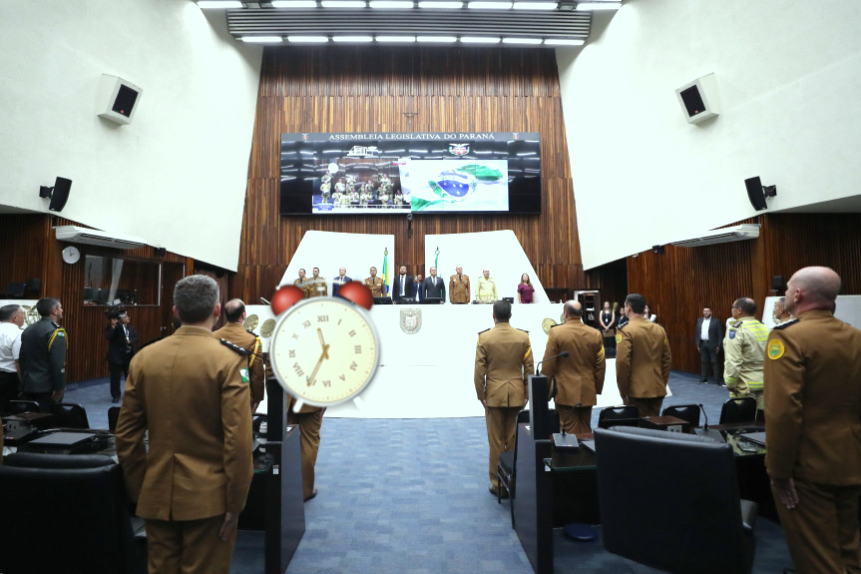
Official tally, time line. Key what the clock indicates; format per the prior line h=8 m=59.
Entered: h=11 m=35
